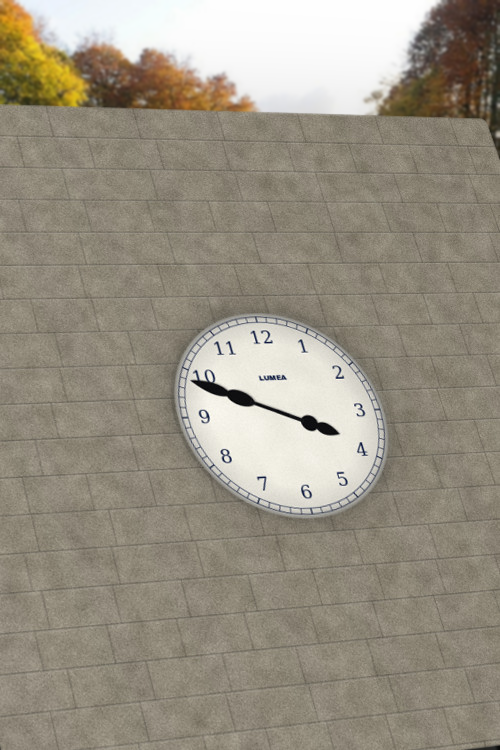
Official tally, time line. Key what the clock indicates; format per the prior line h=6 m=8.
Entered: h=3 m=49
